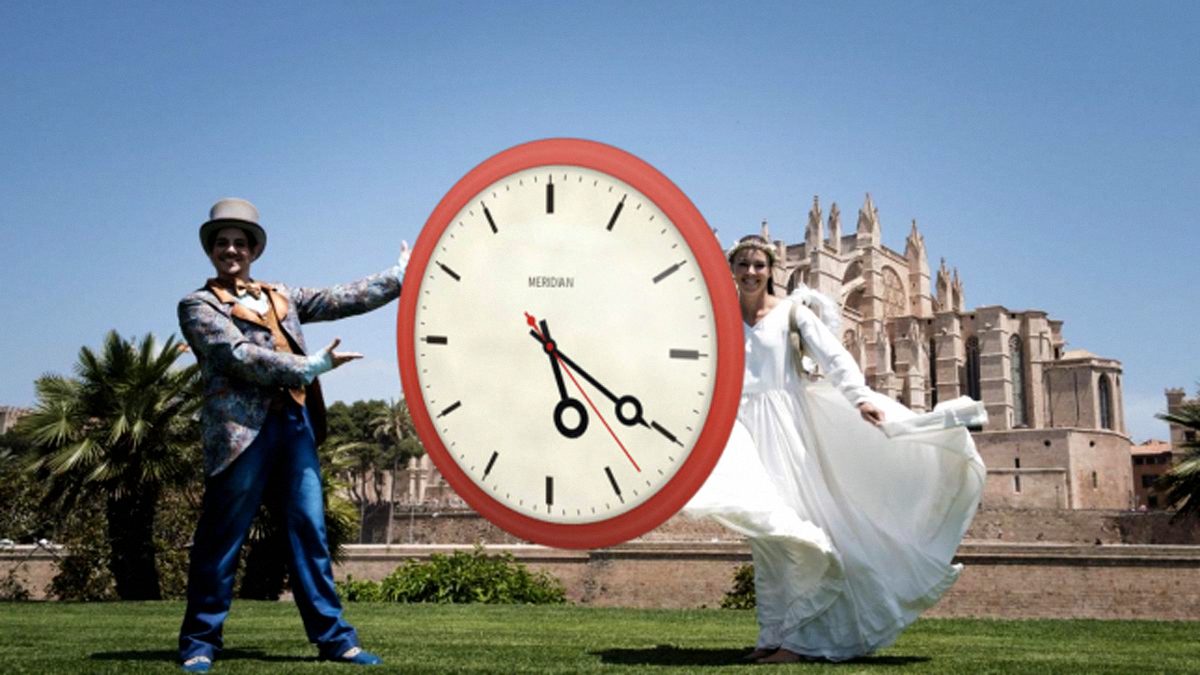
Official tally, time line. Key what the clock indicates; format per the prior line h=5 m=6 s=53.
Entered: h=5 m=20 s=23
